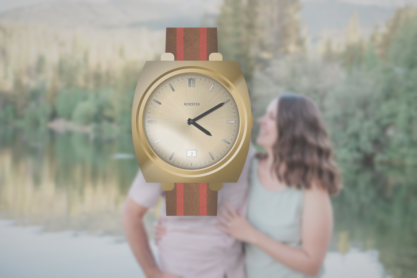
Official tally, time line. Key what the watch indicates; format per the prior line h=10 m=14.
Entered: h=4 m=10
